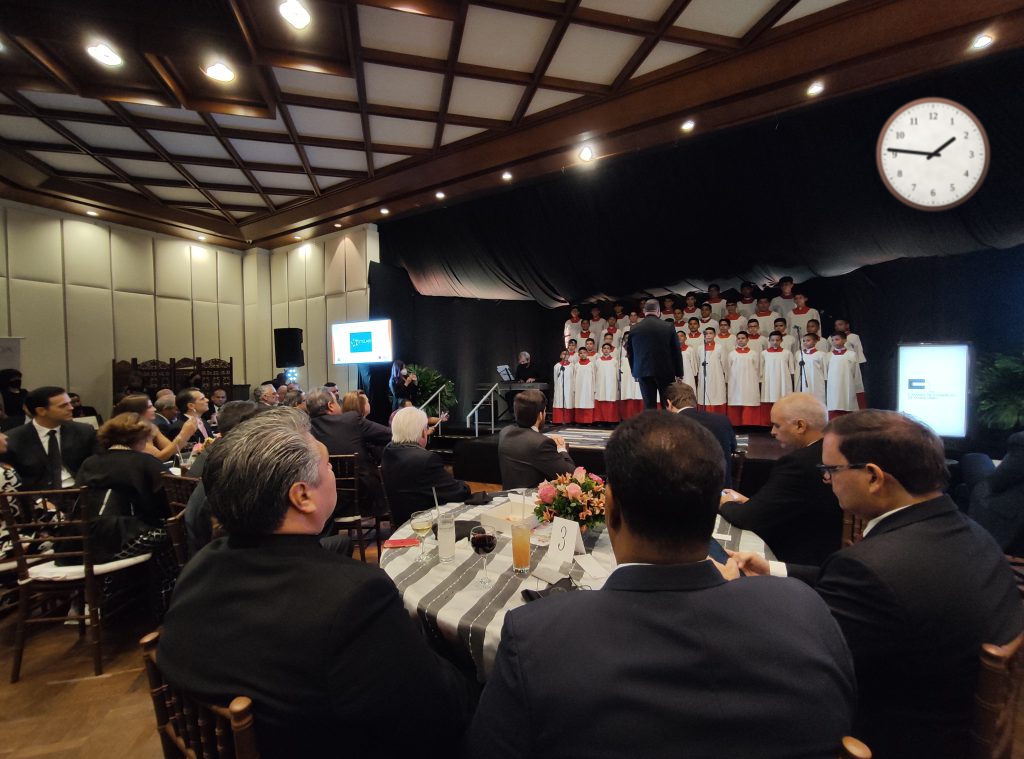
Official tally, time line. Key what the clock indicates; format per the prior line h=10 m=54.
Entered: h=1 m=46
